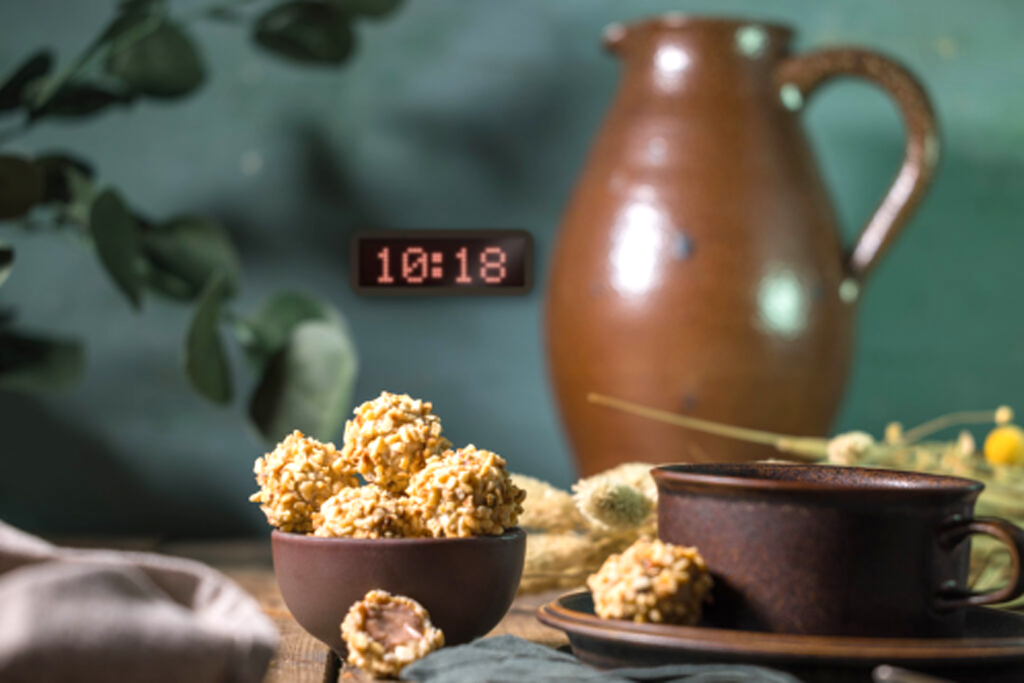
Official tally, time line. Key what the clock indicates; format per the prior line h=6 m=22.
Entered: h=10 m=18
